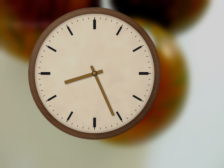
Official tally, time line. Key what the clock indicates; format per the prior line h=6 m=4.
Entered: h=8 m=26
